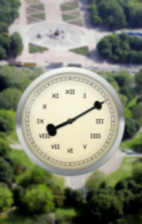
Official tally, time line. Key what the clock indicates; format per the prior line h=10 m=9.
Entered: h=8 m=10
